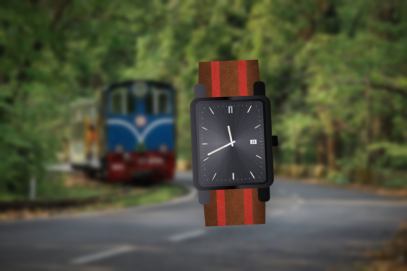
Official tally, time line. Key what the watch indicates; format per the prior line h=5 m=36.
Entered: h=11 m=41
